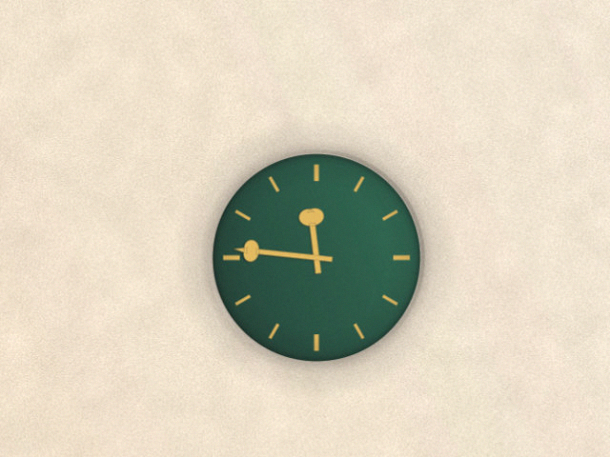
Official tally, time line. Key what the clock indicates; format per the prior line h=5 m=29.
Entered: h=11 m=46
